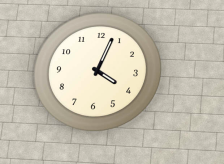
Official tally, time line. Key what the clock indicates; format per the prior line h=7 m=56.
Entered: h=4 m=3
